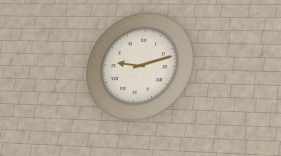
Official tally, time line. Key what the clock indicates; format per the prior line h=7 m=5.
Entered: h=9 m=12
